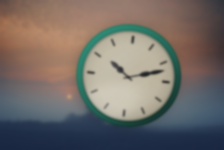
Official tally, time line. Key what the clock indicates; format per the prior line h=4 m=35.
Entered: h=10 m=12
